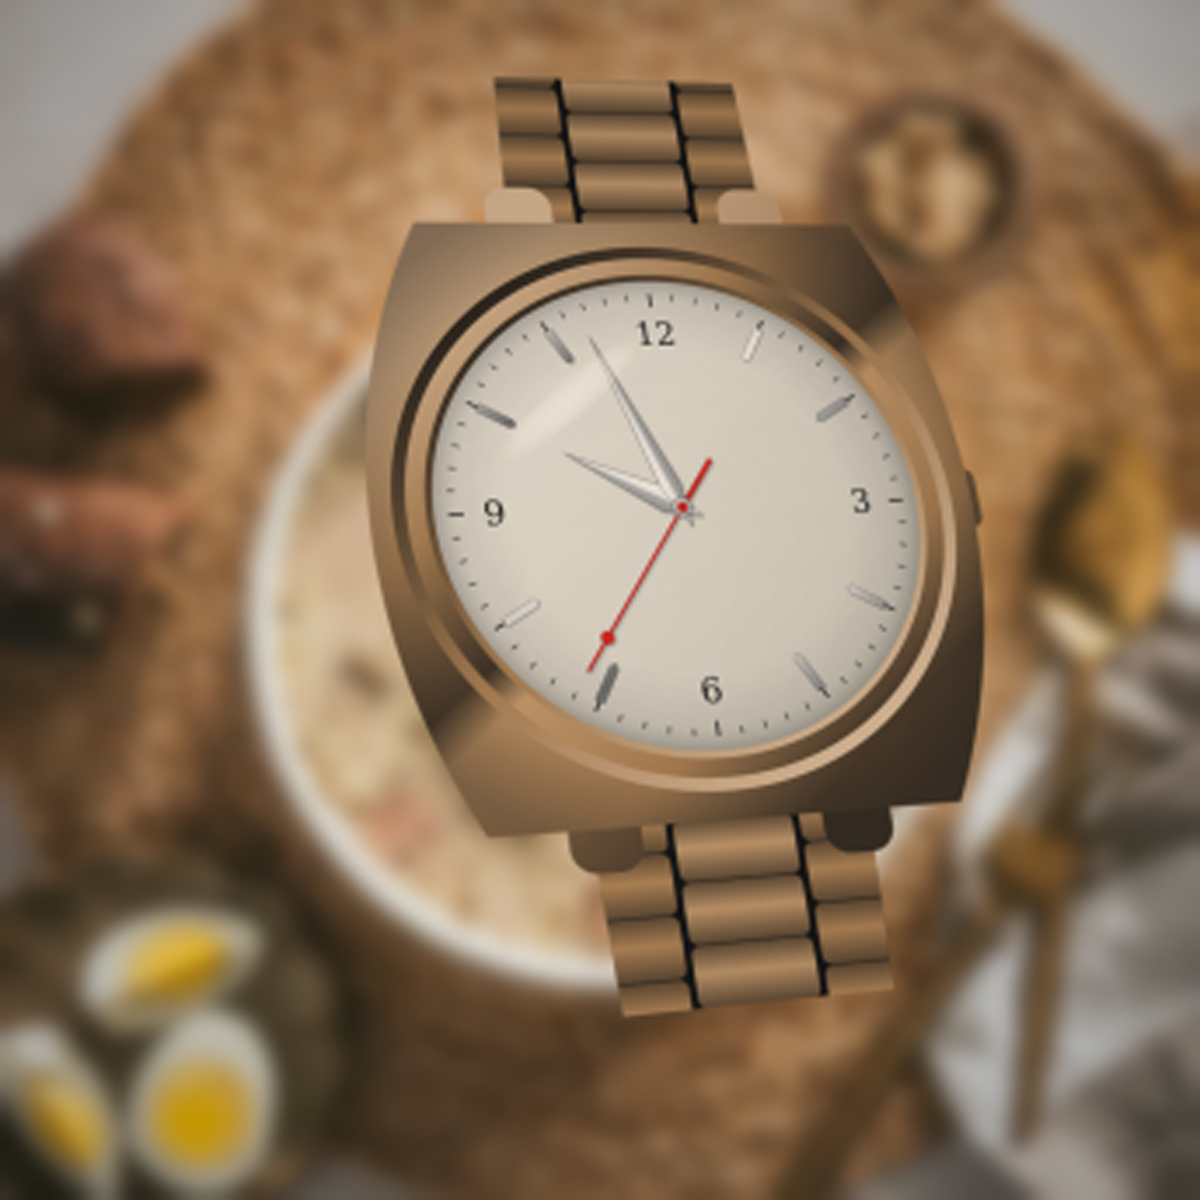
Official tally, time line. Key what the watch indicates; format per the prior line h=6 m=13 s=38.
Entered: h=9 m=56 s=36
